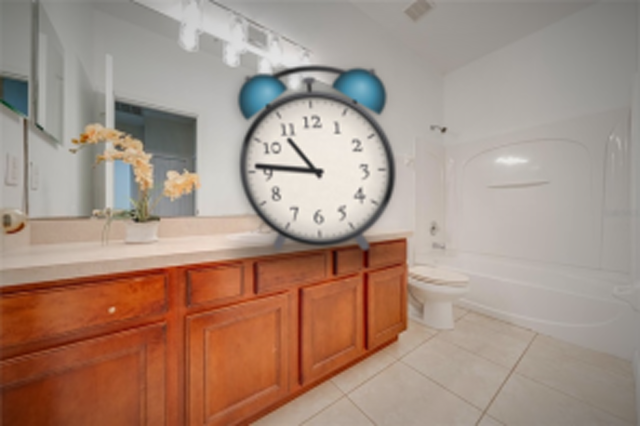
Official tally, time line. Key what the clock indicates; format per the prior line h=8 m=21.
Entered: h=10 m=46
